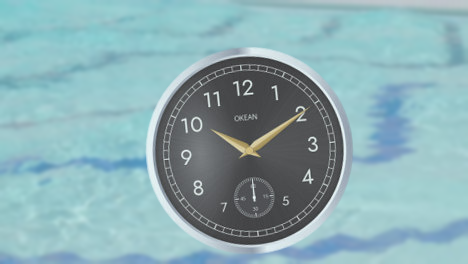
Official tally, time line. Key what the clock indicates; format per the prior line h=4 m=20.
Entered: h=10 m=10
